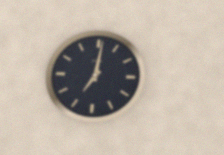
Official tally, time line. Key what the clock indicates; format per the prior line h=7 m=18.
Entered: h=7 m=1
